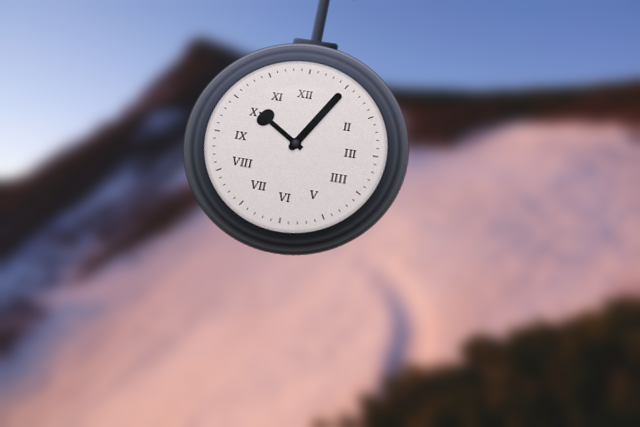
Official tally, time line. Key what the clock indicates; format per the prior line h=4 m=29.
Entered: h=10 m=5
